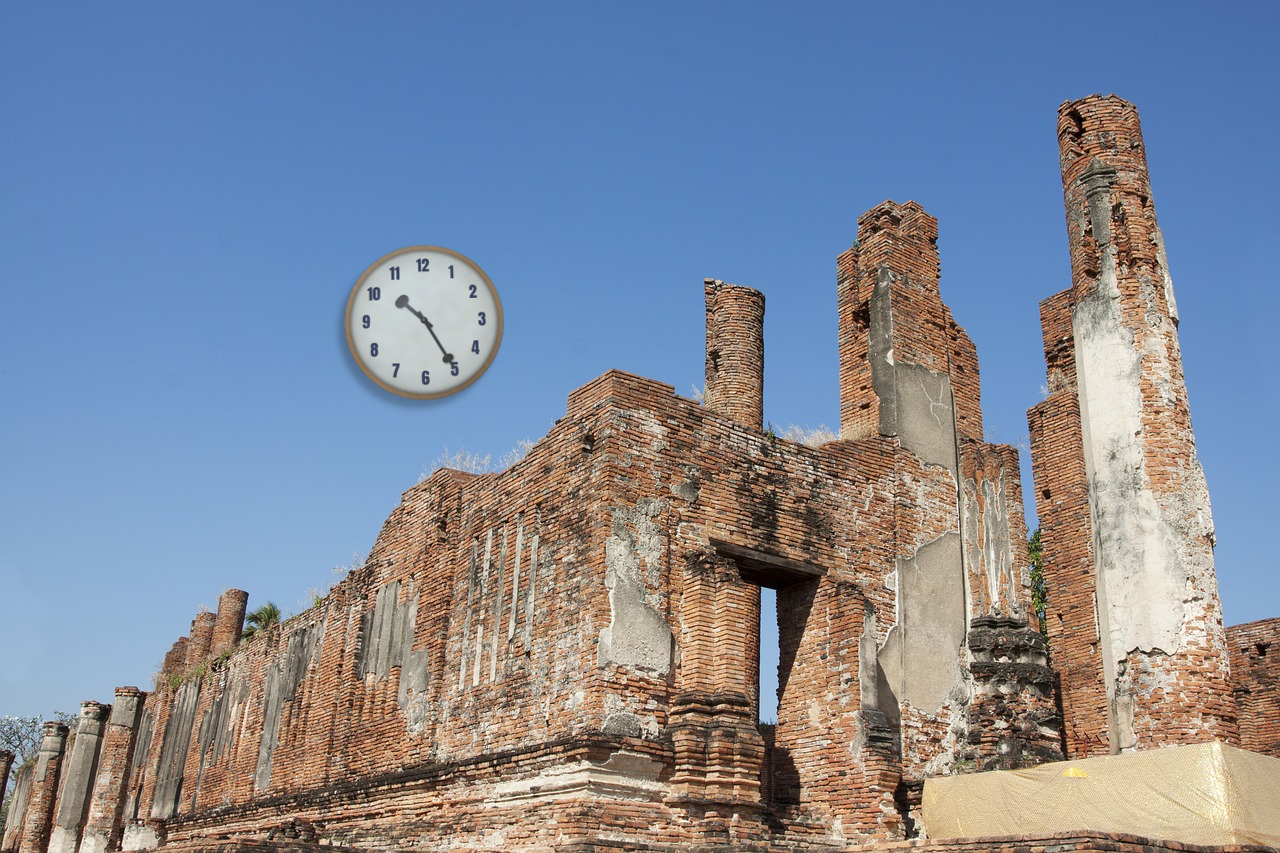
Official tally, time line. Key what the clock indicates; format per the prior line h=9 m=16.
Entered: h=10 m=25
